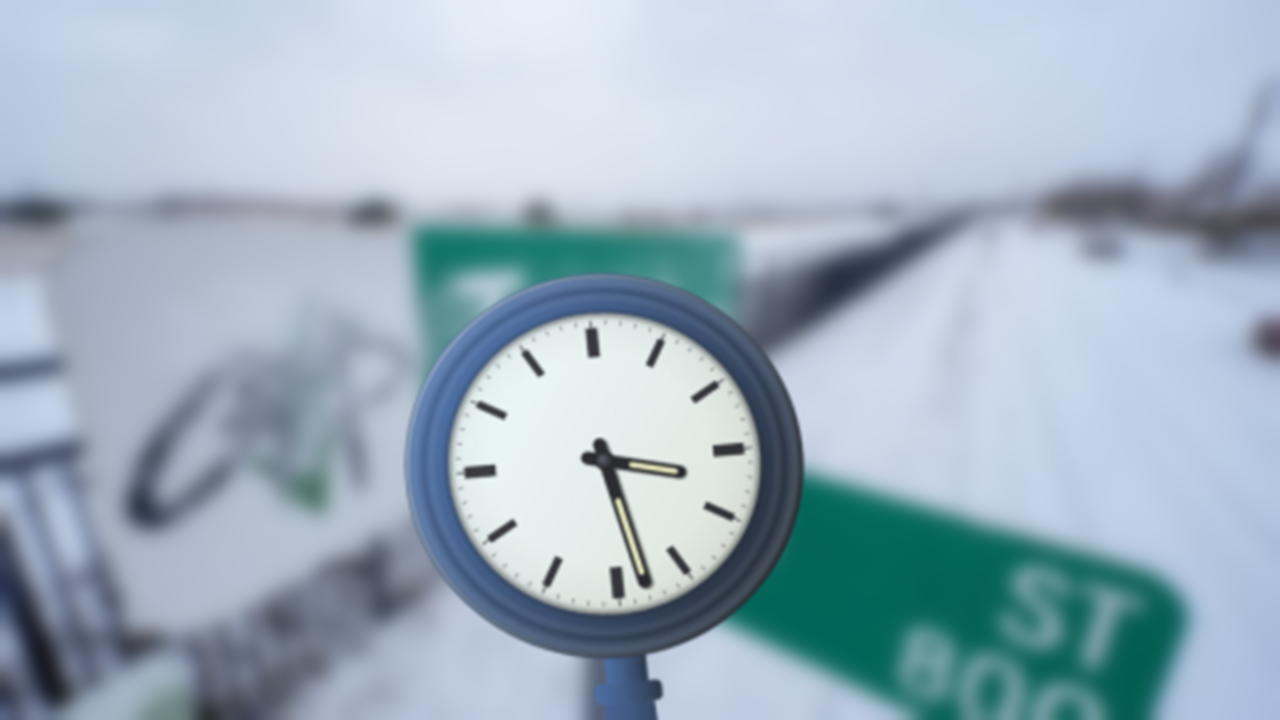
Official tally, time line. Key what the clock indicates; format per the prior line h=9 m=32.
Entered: h=3 m=28
